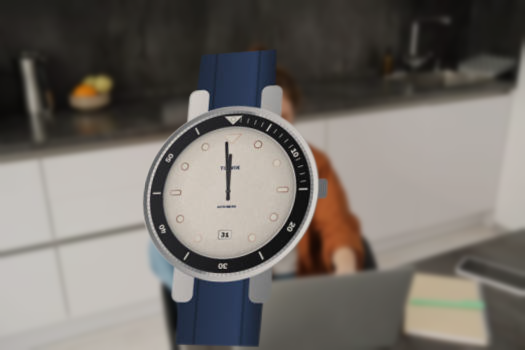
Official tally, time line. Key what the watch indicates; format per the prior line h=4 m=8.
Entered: h=11 m=59
